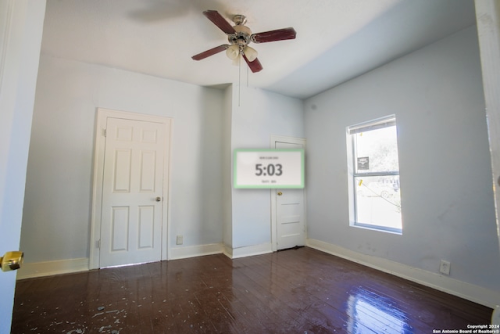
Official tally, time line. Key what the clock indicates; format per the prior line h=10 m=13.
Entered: h=5 m=3
